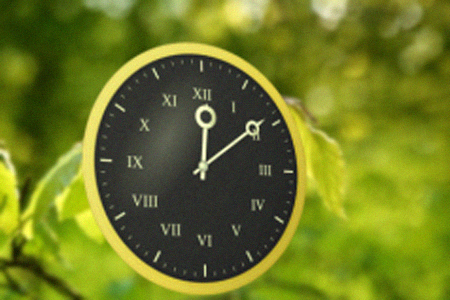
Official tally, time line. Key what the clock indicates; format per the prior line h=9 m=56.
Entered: h=12 m=9
